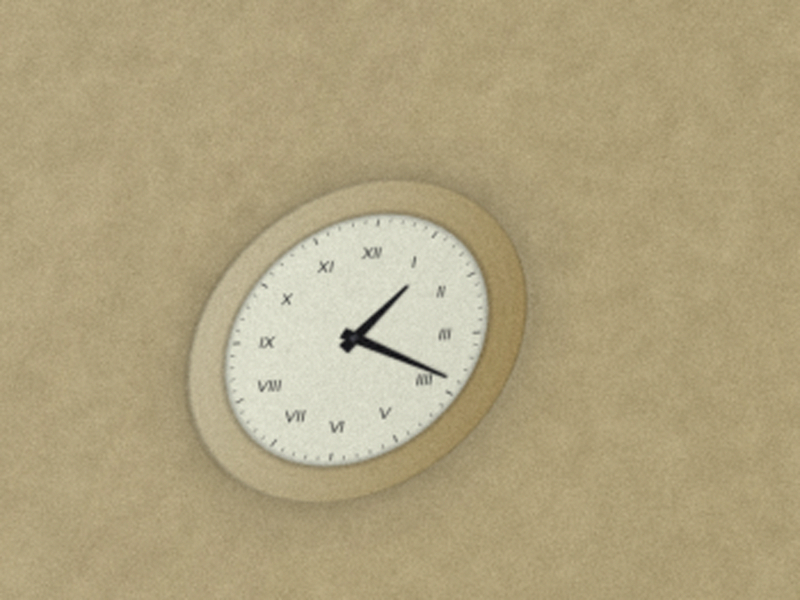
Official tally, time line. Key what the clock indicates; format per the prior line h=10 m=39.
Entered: h=1 m=19
